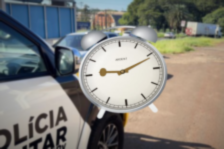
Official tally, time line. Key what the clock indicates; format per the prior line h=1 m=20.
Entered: h=9 m=11
